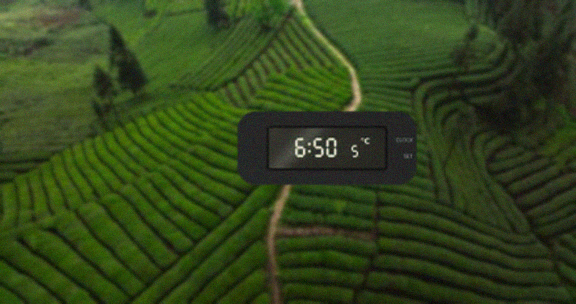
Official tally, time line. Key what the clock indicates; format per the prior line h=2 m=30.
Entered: h=6 m=50
